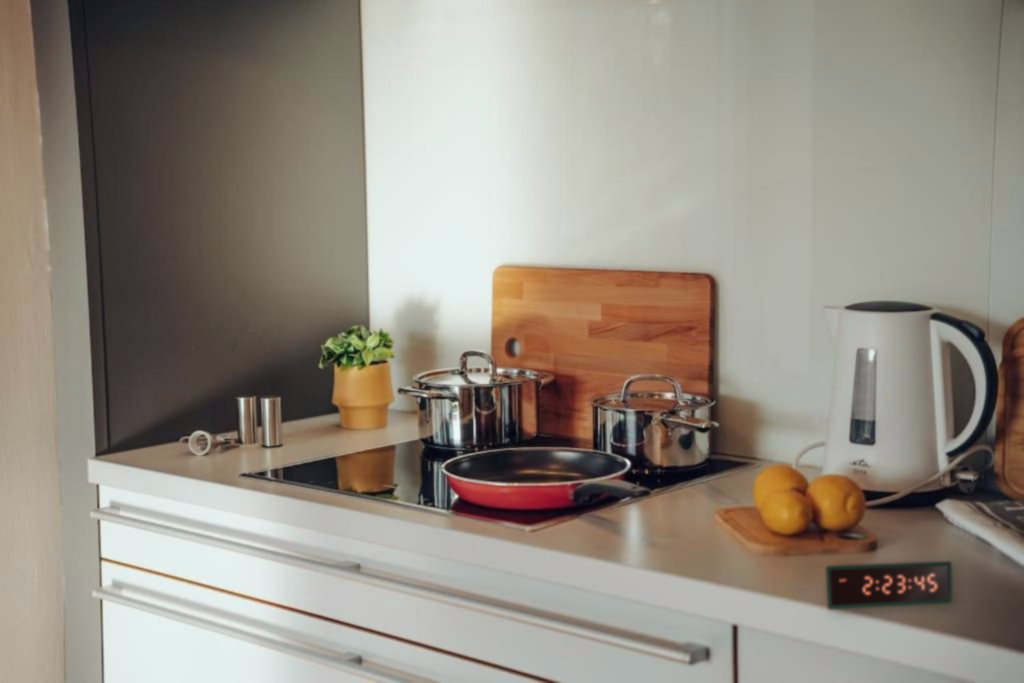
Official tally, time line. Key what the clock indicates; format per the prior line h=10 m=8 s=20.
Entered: h=2 m=23 s=45
